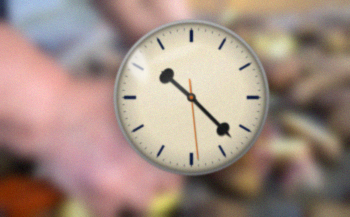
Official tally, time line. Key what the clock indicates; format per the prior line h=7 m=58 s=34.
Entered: h=10 m=22 s=29
